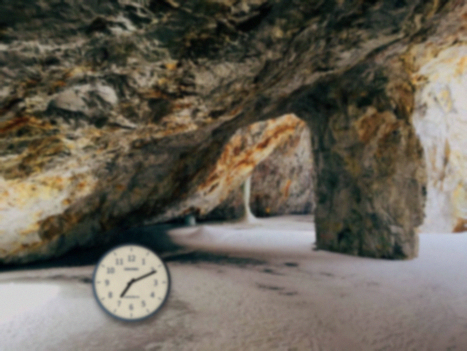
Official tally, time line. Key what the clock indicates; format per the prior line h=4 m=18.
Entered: h=7 m=11
